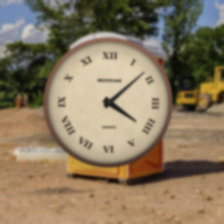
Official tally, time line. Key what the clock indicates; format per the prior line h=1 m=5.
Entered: h=4 m=8
